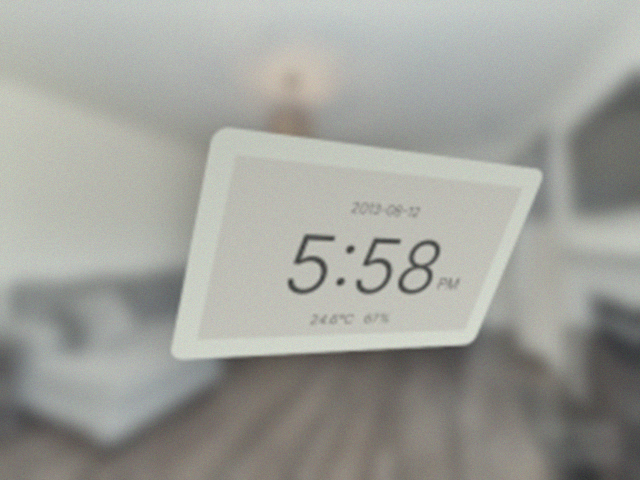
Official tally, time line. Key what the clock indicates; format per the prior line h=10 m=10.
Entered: h=5 m=58
